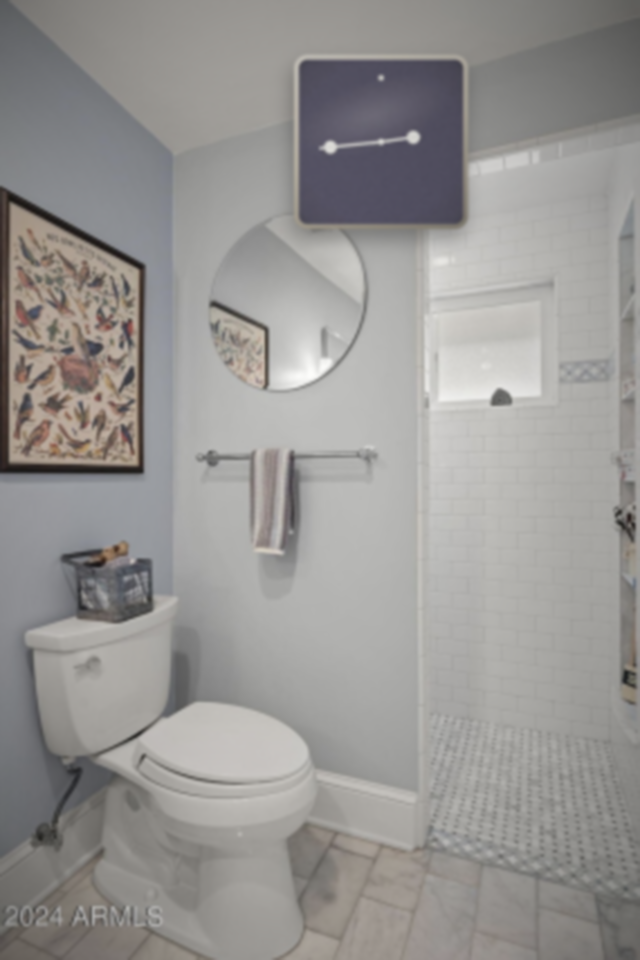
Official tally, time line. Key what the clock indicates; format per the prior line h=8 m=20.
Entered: h=2 m=44
